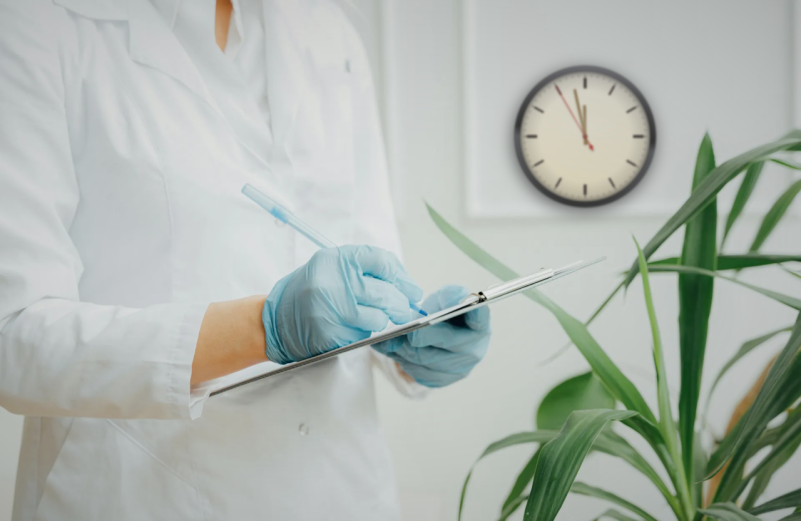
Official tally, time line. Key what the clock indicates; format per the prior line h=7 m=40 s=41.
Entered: h=11 m=57 s=55
